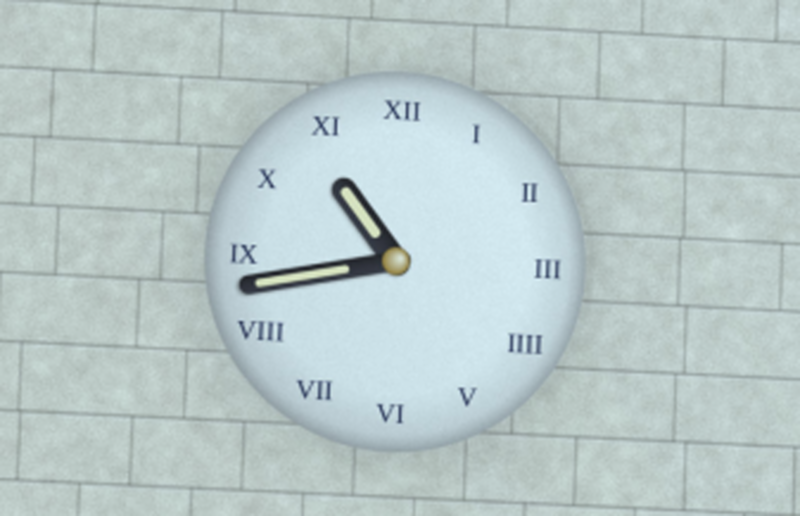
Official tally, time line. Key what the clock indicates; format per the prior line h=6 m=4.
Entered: h=10 m=43
